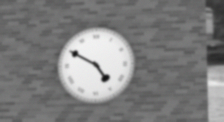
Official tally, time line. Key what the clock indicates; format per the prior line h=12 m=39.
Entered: h=4 m=50
